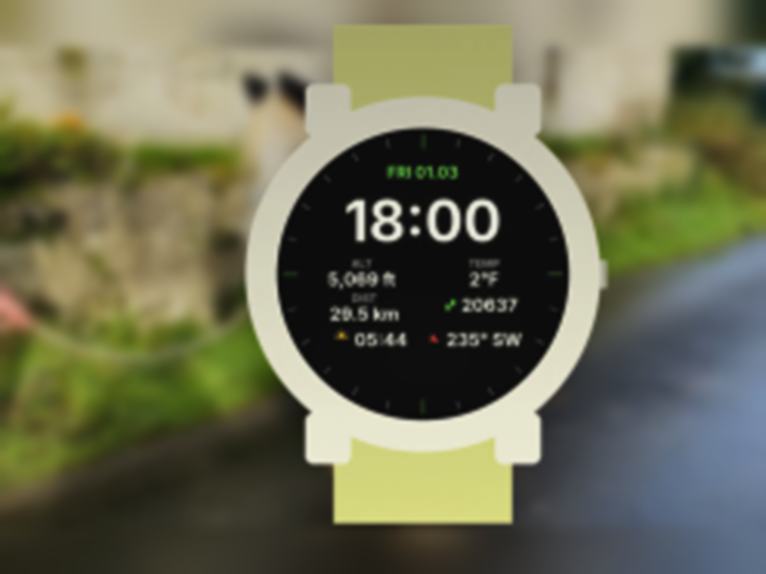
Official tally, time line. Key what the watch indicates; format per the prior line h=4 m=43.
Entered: h=18 m=0
